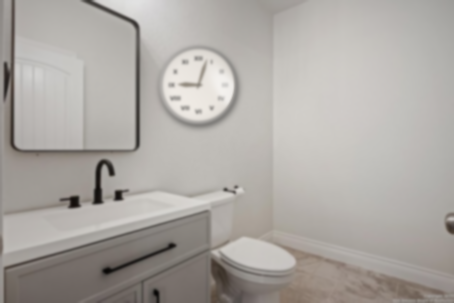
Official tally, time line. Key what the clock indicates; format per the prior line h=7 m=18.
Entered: h=9 m=3
